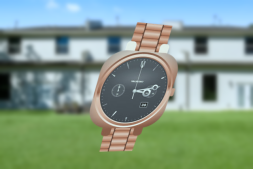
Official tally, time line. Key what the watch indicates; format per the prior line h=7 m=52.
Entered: h=3 m=13
